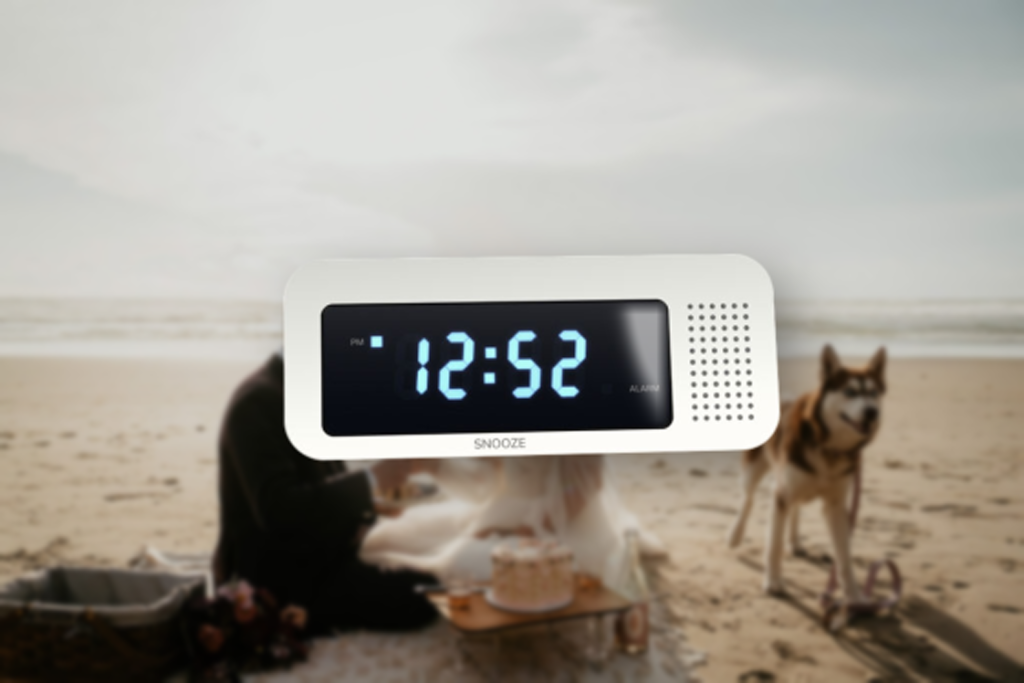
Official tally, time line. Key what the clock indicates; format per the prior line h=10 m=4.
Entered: h=12 m=52
